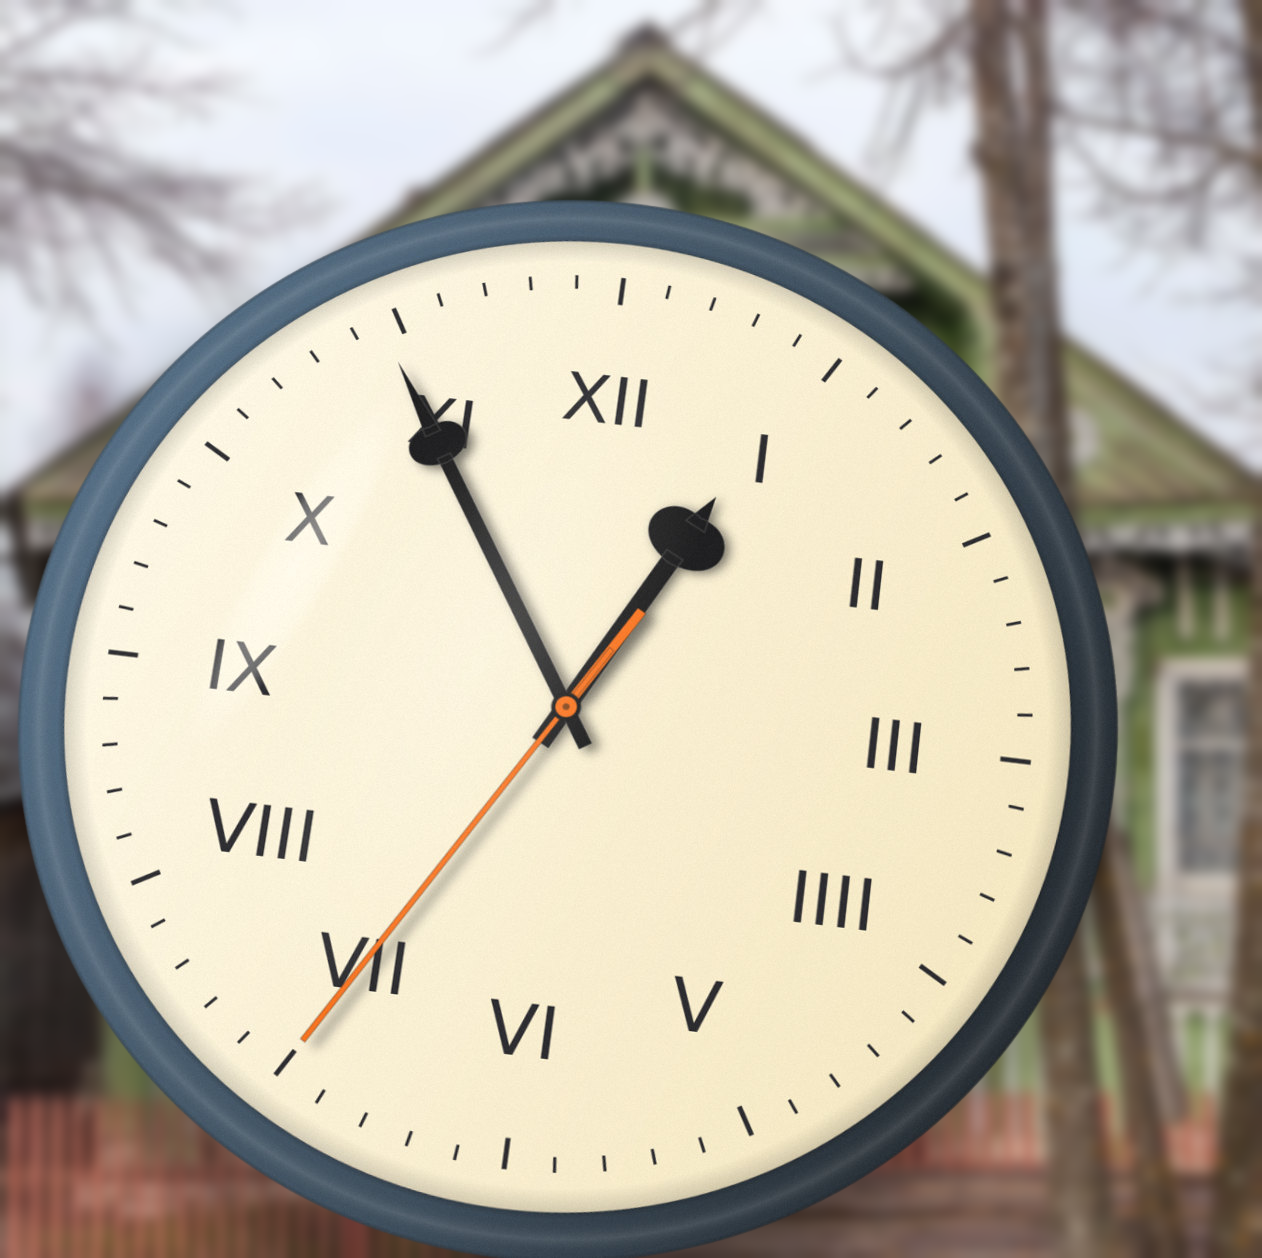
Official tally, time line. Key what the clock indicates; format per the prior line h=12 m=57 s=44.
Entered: h=12 m=54 s=35
